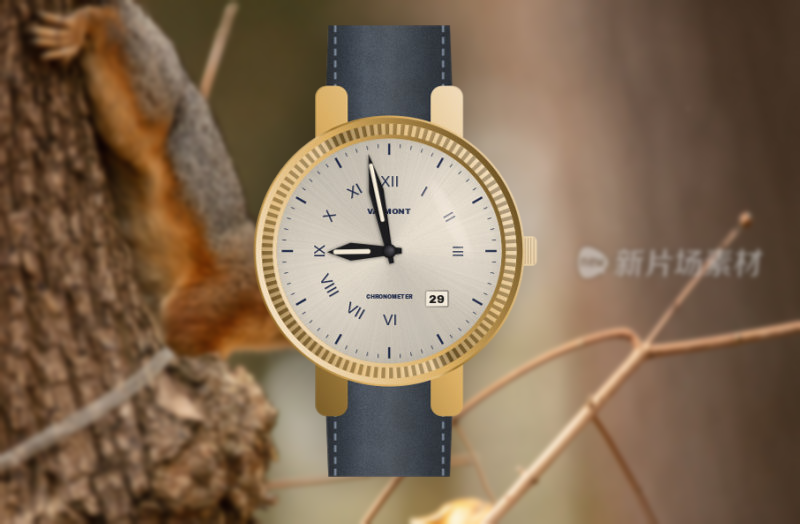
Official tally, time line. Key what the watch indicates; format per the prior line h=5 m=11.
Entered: h=8 m=58
